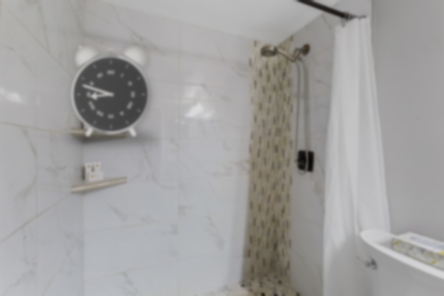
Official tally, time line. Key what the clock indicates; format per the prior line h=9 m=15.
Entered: h=8 m=48
